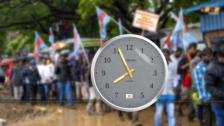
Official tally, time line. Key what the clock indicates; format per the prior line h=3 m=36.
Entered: h=7 m=56
